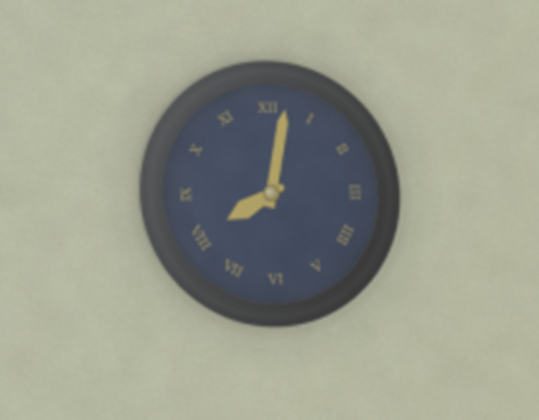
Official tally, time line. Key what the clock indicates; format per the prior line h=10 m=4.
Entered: h=8 m=2
